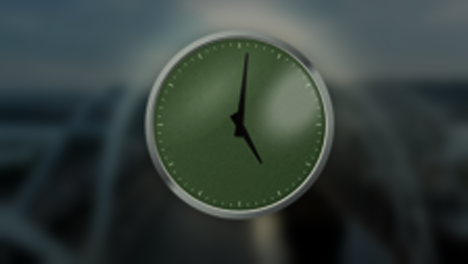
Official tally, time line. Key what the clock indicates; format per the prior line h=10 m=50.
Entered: h=5 m=1
